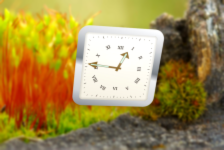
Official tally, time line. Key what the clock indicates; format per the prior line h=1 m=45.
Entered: h=12 m=46
